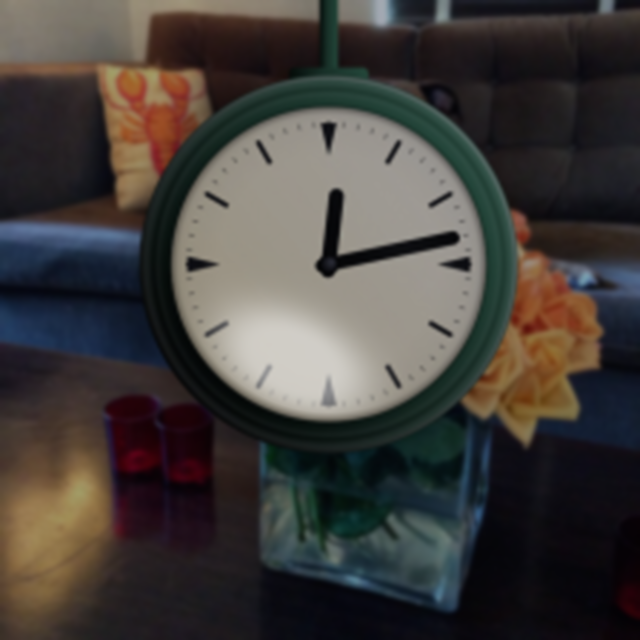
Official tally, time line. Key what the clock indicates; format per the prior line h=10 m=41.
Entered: h=12 m=13
